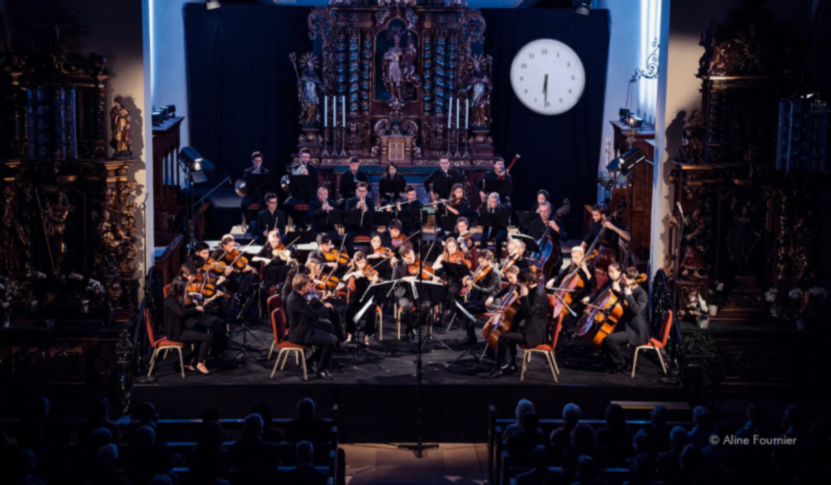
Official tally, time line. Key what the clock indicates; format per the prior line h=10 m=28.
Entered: h=6 m=31
